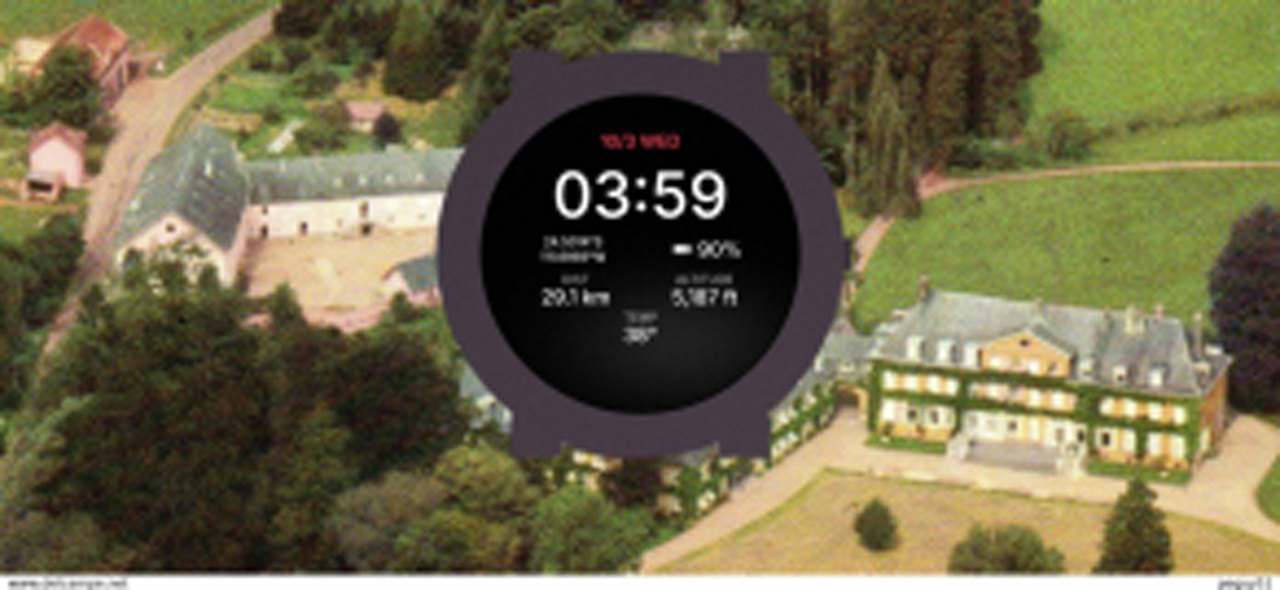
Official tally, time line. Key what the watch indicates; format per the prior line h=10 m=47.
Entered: h=3 m=59
